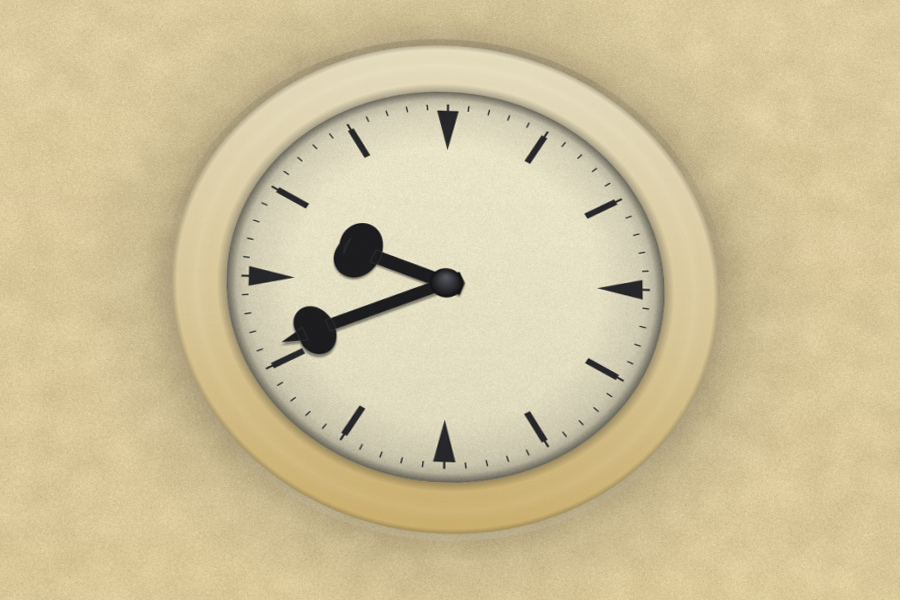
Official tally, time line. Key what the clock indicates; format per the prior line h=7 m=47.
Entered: h=9 m=41
